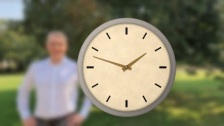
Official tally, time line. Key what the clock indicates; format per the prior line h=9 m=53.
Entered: h=1 m=48
